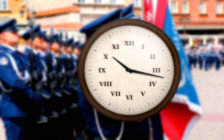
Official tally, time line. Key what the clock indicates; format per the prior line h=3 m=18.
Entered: h=10 m=17
